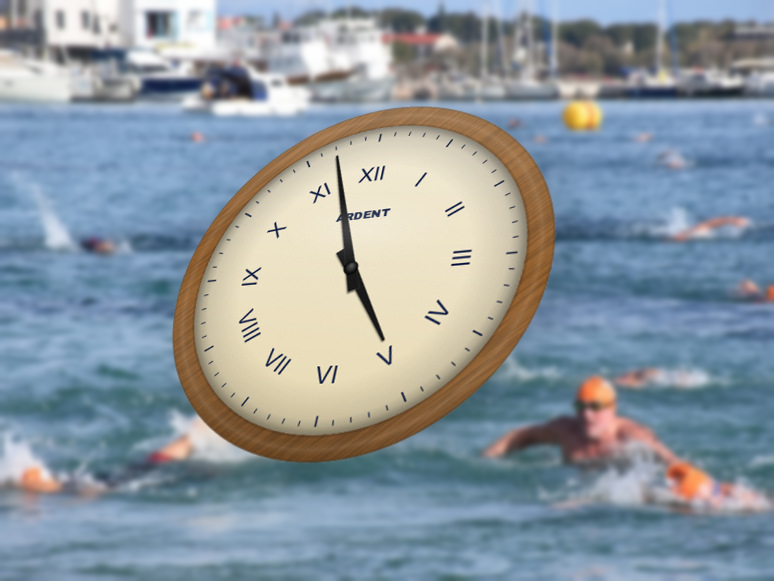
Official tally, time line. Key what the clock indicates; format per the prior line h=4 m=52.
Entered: h=4 m=57
